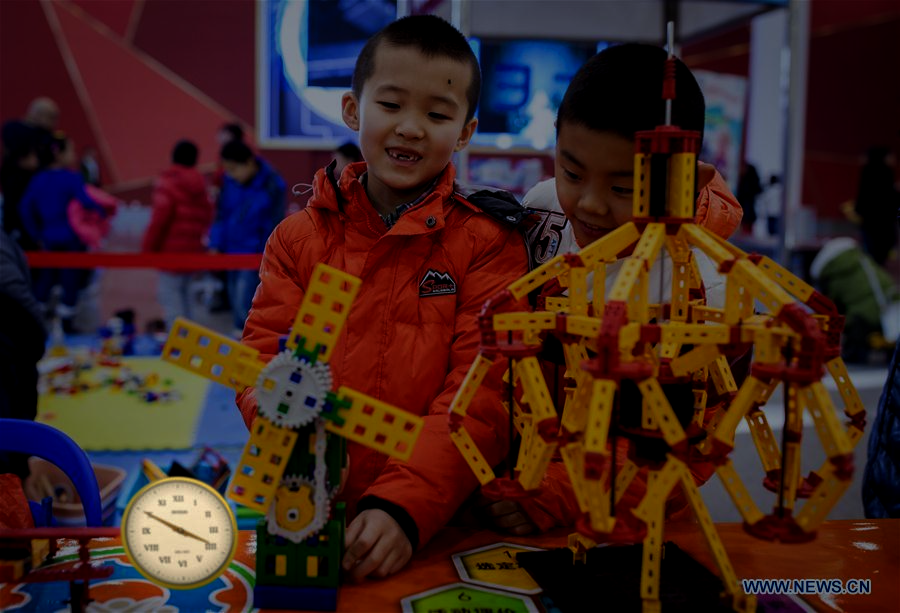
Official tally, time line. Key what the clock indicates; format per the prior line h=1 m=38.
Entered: h=3 m=50
